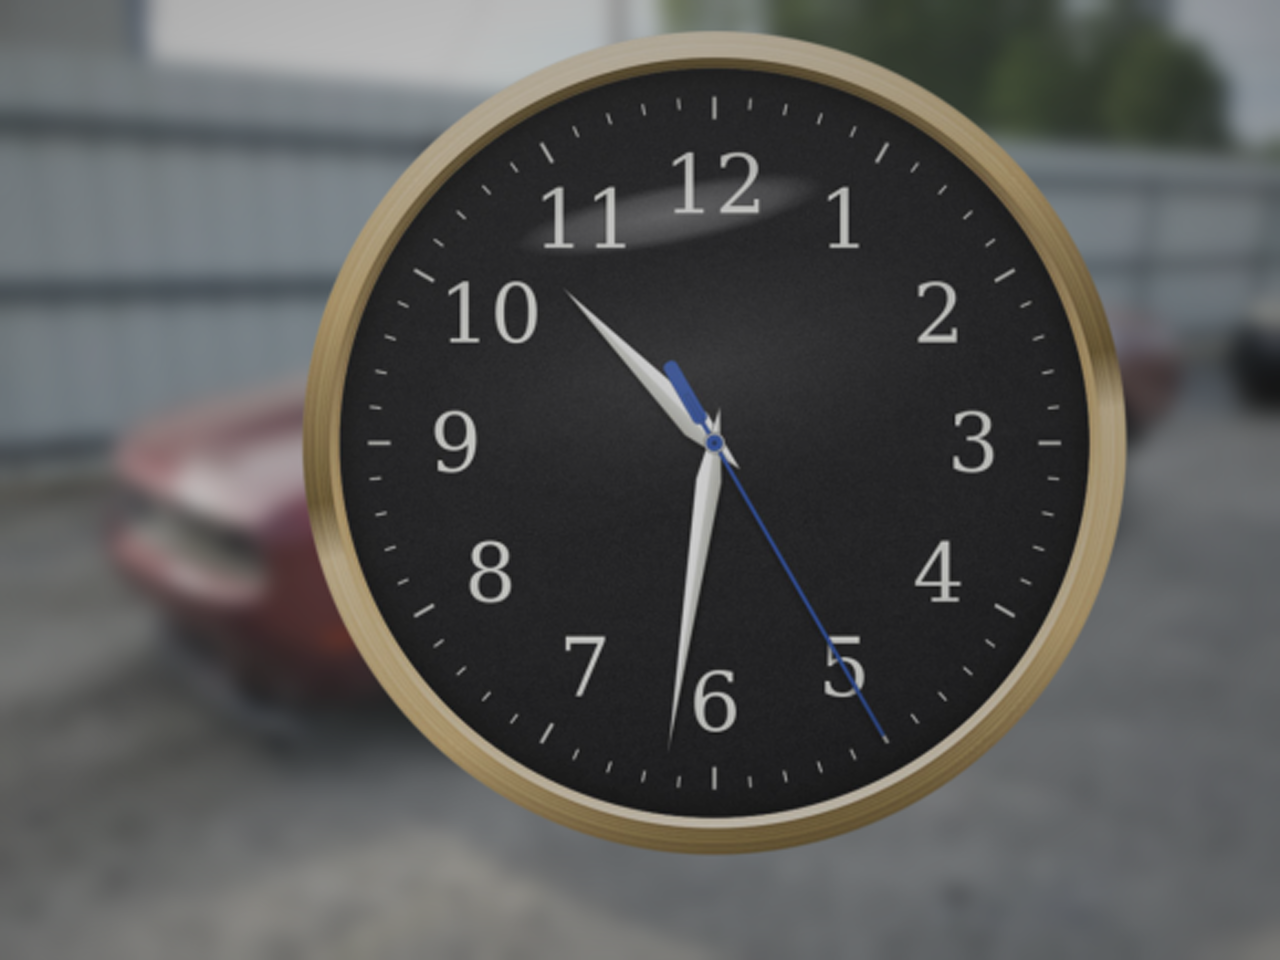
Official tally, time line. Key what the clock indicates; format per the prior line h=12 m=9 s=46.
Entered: h=10 m=31 s=25
